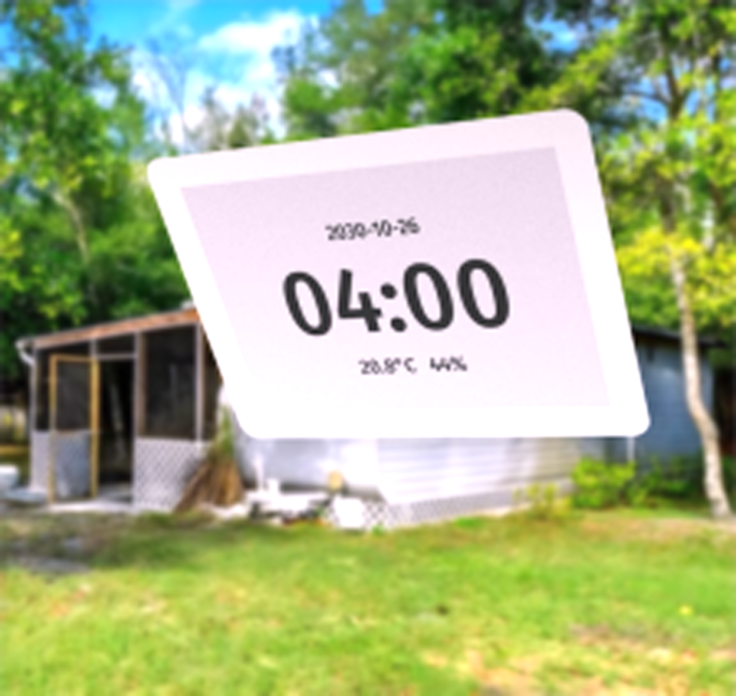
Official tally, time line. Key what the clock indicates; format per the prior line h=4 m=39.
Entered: h=4 m=0
